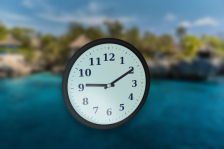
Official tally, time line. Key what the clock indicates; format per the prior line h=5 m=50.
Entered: h=9 m=10
